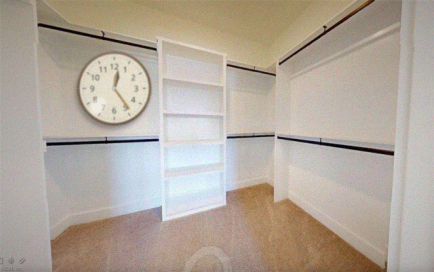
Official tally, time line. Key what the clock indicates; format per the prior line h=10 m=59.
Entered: h=12 m=24
